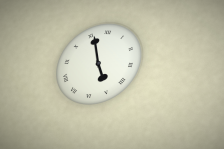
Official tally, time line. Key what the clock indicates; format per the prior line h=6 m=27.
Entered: h=4 m=56
